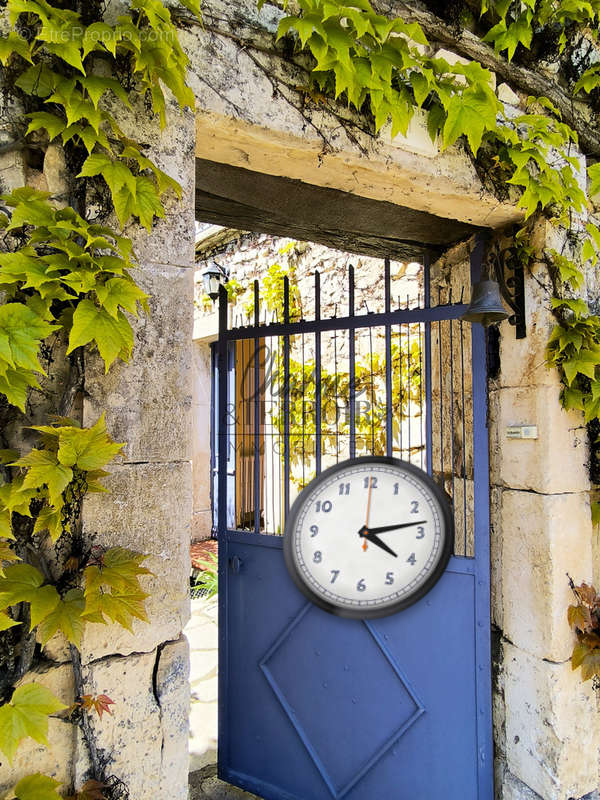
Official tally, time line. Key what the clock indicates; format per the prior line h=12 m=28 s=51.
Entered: h=4 m=13 s=0
